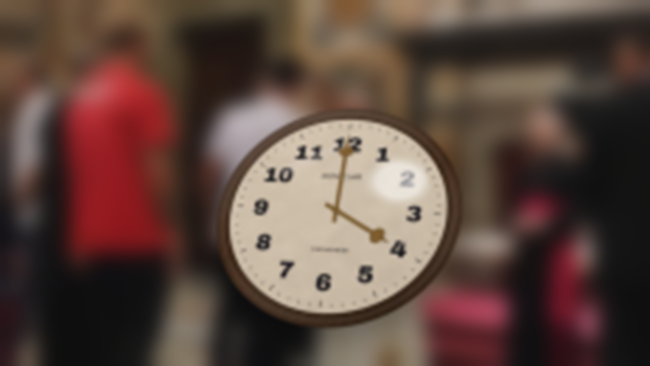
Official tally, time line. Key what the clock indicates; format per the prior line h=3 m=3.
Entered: h=4 m=0
